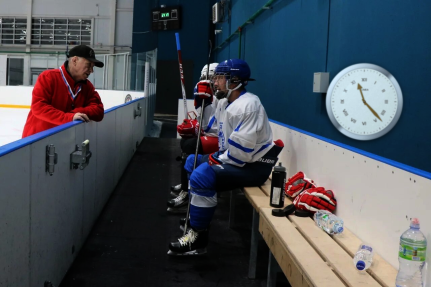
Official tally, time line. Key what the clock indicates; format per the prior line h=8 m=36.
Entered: h=11 m=23
